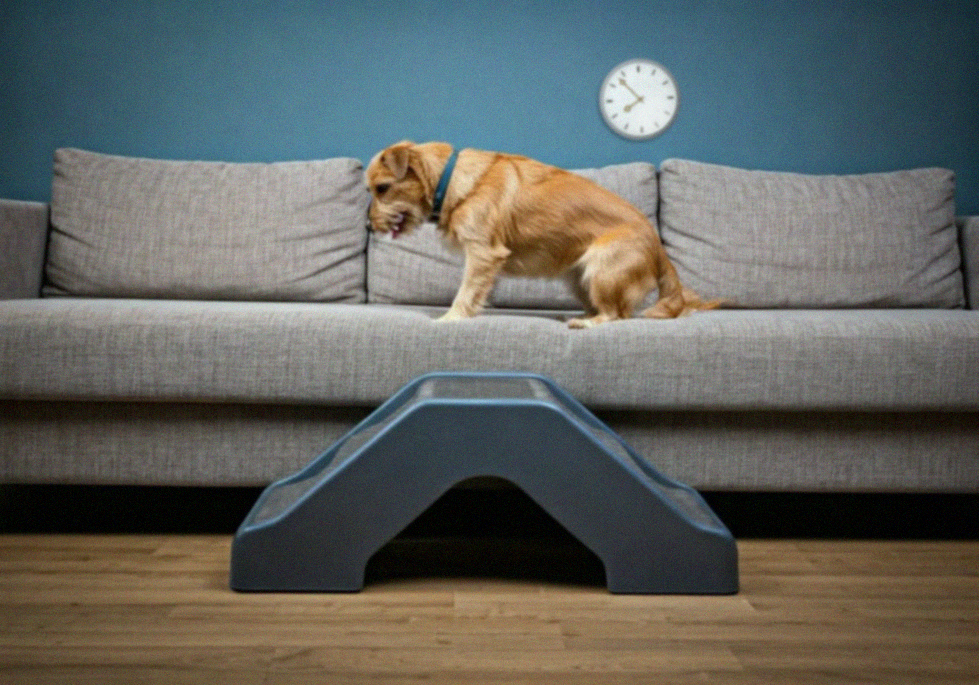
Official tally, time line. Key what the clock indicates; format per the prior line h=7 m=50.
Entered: h=7 m=53
